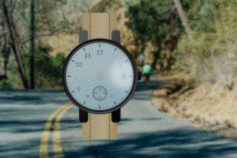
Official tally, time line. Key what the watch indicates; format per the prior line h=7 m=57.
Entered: h=11 m=6
